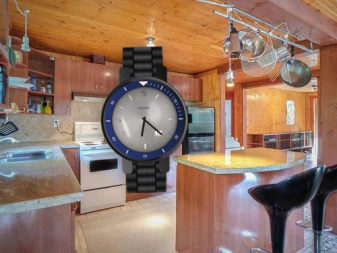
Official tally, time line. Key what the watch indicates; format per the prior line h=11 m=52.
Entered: h=6 m=22
